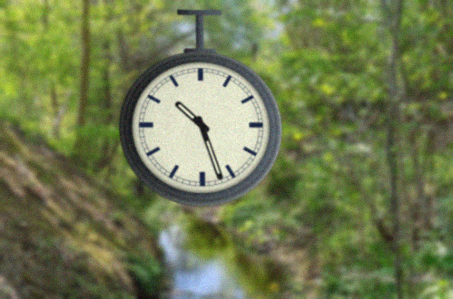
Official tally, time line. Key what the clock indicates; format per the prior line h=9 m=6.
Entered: h=10 m=27
